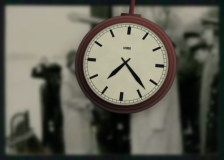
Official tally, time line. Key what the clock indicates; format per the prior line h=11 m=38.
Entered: h=7 m=23
